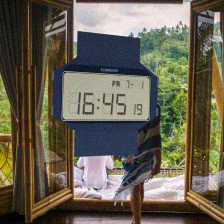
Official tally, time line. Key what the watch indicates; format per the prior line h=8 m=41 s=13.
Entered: h=16 m=45 s=19
